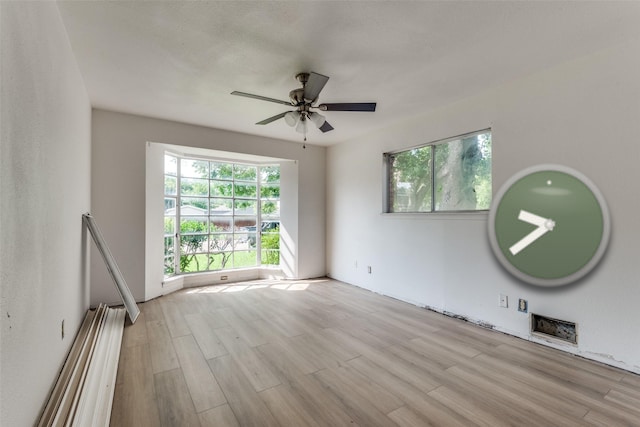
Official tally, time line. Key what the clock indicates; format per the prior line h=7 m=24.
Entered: h=9 m=39
